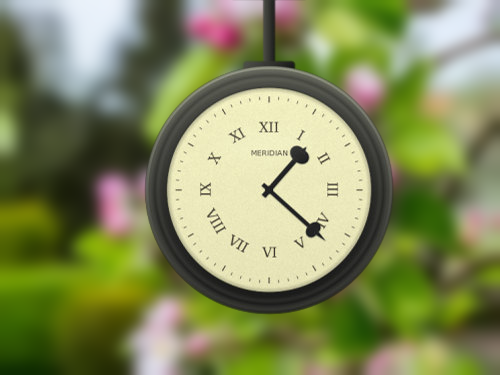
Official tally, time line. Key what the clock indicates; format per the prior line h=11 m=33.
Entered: h=1 m=22
